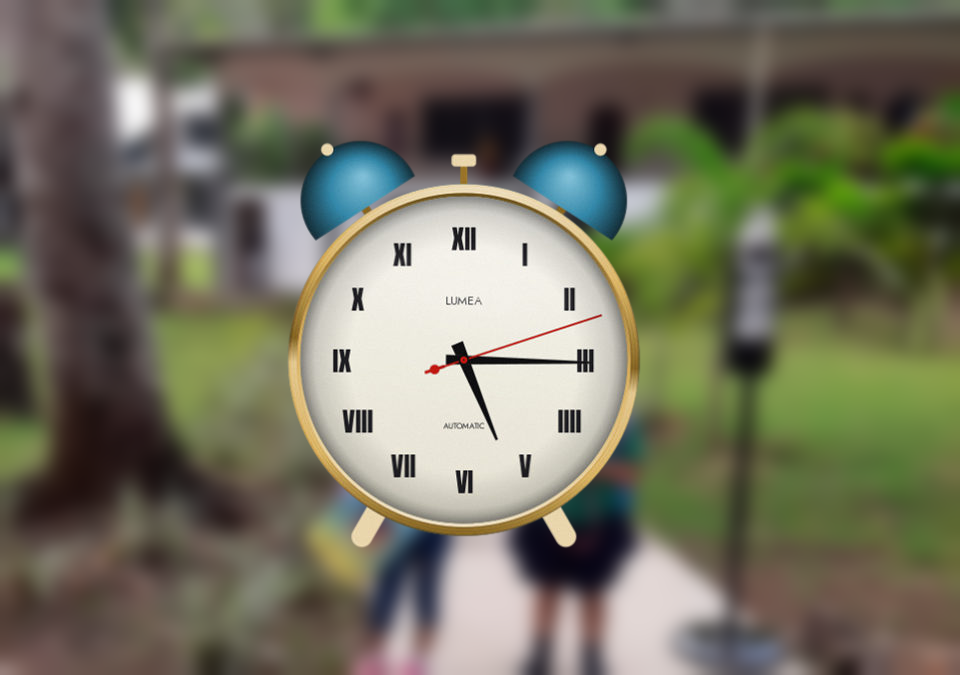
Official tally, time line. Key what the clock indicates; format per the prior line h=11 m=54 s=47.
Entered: h=5 m=15 s=12
